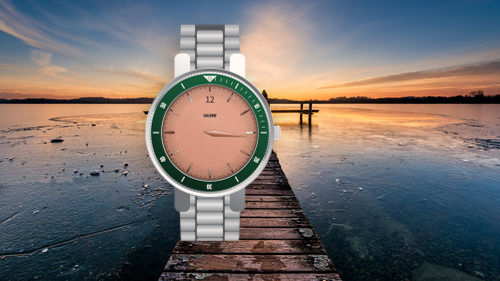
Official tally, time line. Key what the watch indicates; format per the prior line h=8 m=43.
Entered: h=3 m=16
